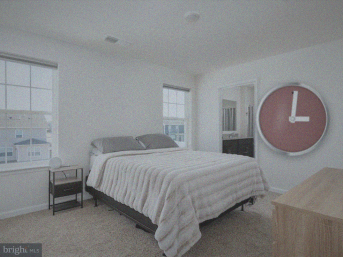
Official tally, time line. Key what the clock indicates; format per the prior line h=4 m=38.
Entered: h=3 m=1
